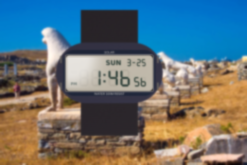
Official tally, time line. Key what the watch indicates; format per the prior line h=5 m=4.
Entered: h=1 m=46
